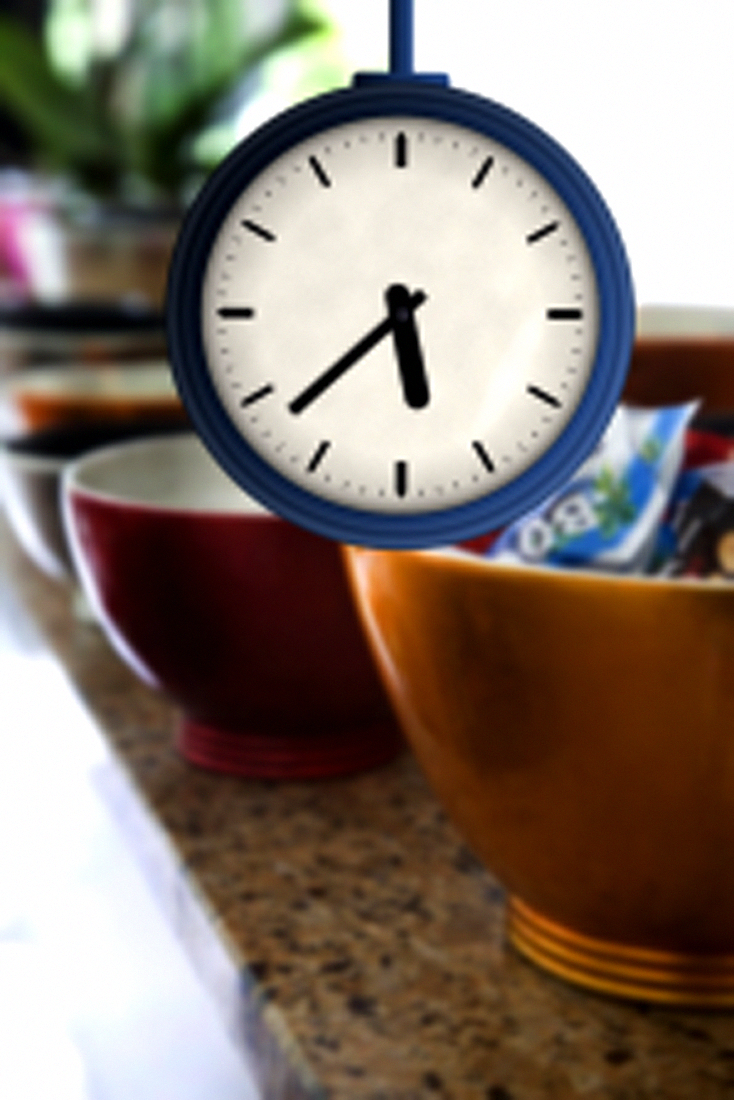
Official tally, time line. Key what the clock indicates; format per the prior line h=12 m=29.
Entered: h=5 m=38
